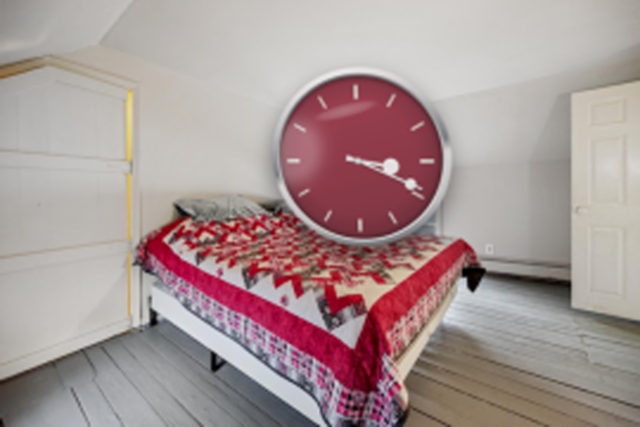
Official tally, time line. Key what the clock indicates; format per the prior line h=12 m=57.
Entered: h=3 m=19
